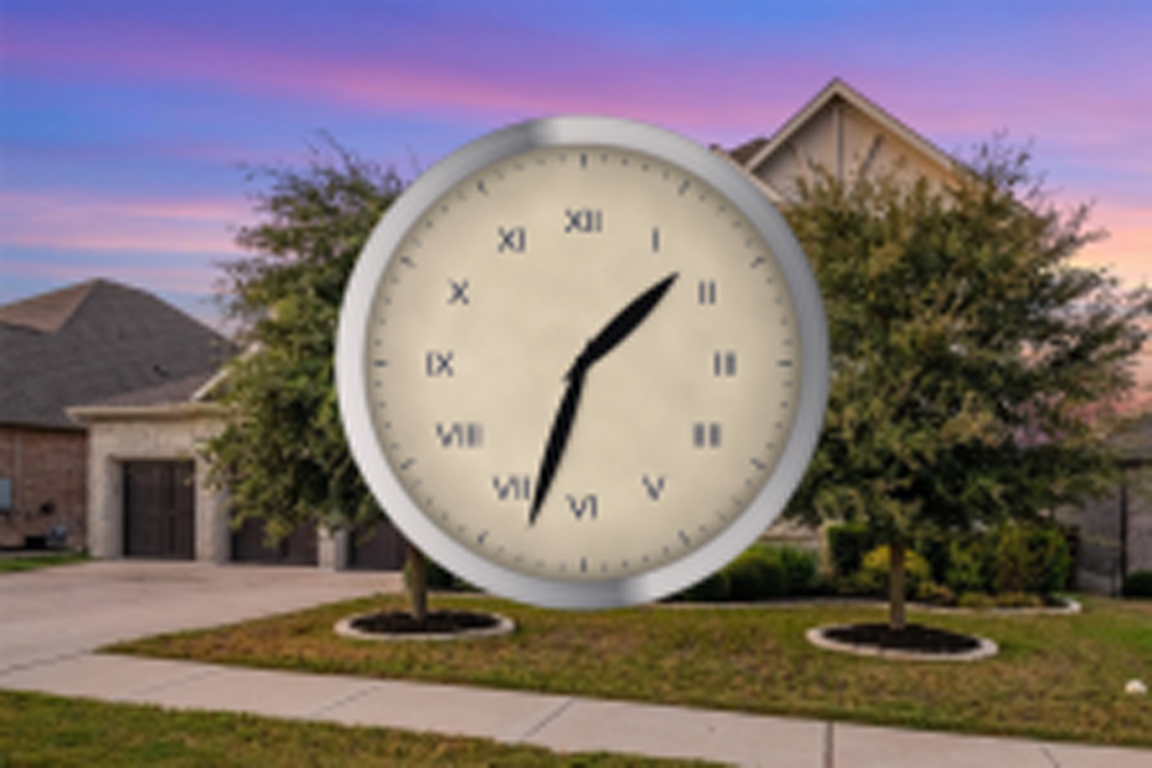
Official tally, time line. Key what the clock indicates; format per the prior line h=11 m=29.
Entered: h=1 m=33
